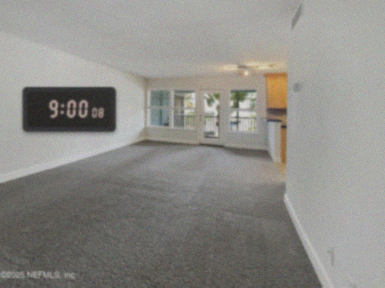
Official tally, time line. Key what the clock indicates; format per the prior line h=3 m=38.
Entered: h=9 m=0
